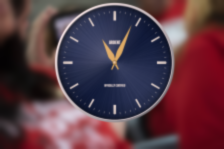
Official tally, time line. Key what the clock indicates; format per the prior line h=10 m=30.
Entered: h=11 m=4
